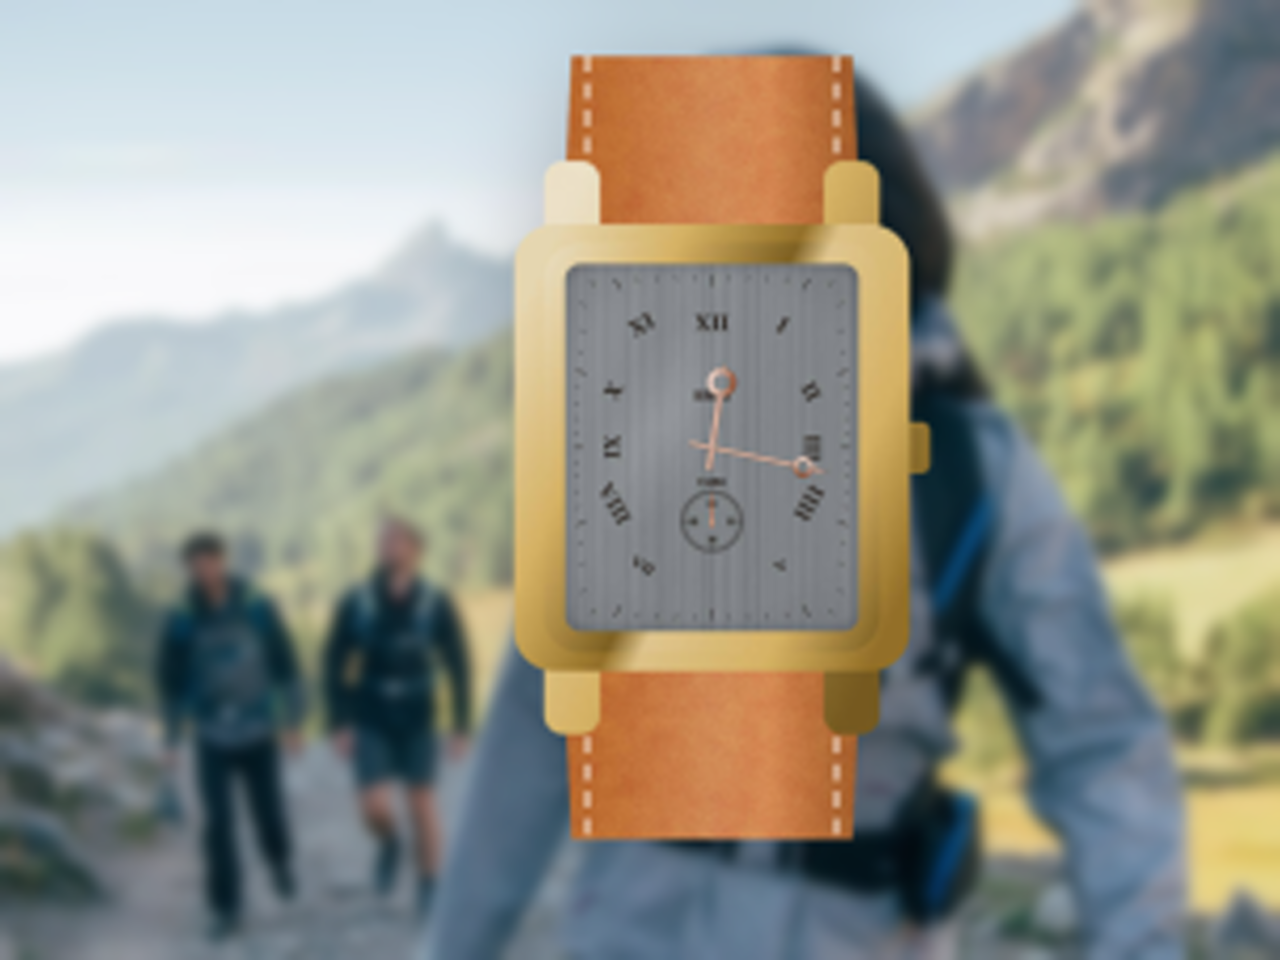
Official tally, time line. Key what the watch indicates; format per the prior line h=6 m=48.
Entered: h=12 m=17
